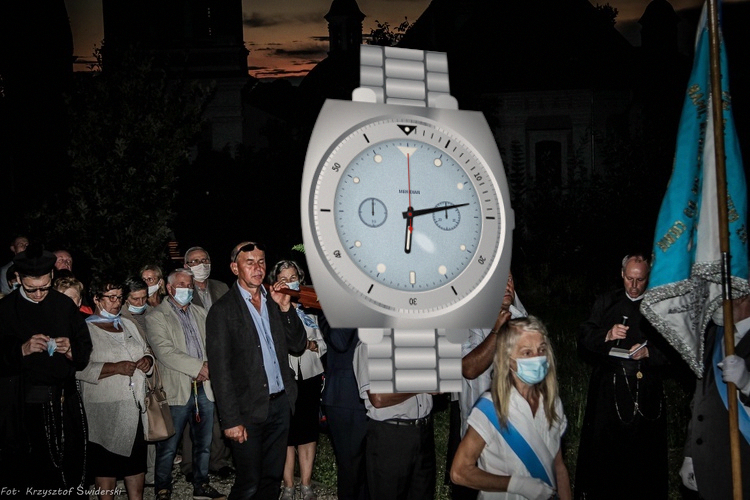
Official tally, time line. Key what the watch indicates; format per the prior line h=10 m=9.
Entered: h=6 m=13
